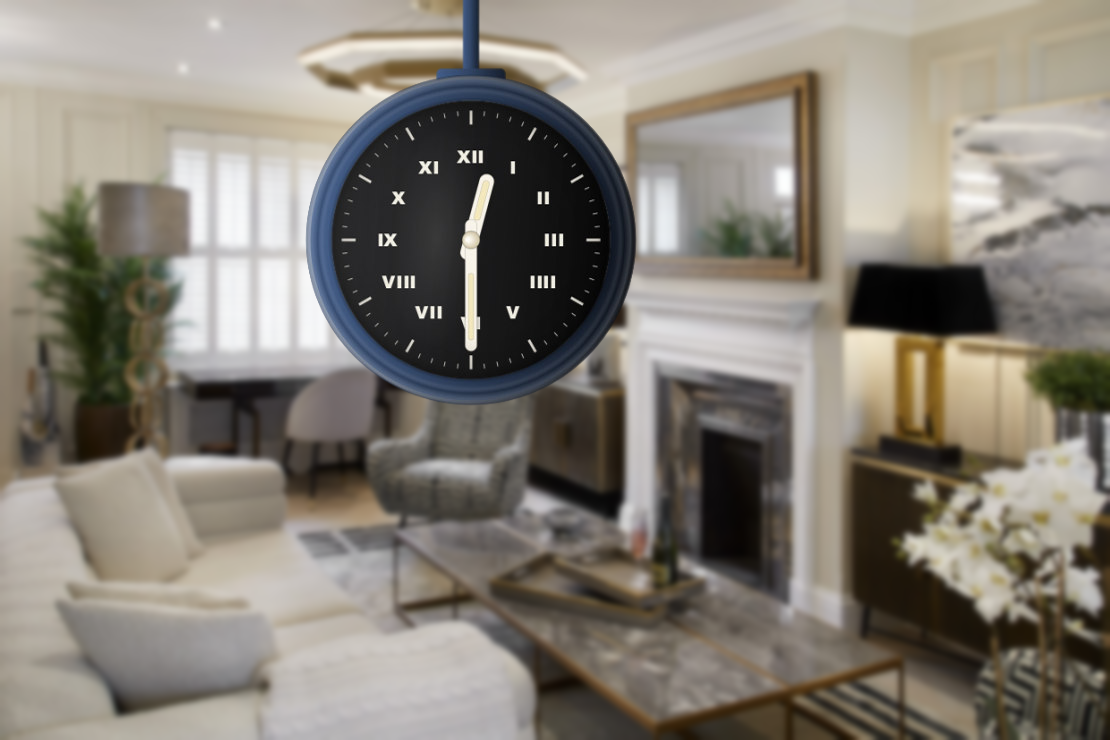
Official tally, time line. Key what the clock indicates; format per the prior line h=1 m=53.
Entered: h=12 m=30
